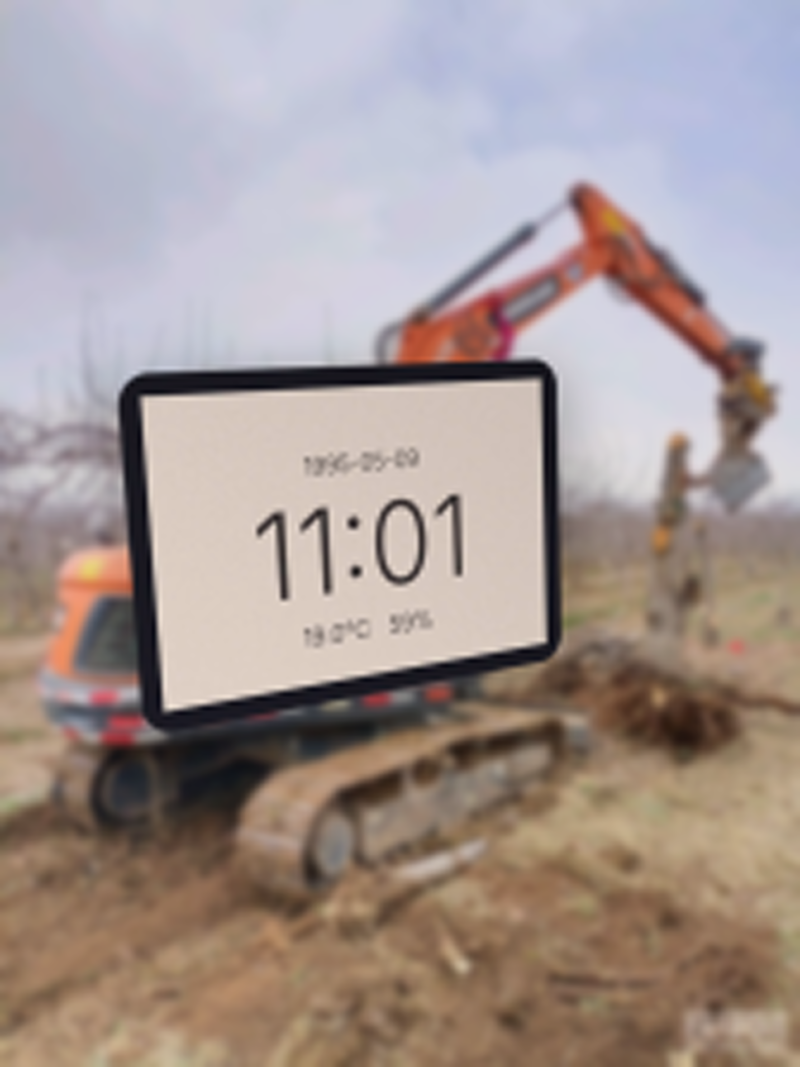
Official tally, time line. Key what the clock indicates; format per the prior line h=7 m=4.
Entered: h=11 m=1
